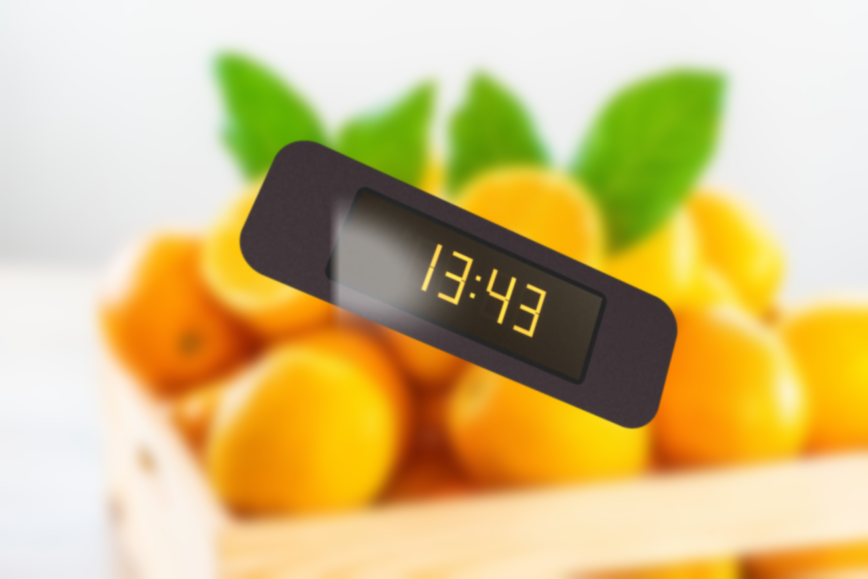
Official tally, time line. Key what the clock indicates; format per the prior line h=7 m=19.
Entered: h=13 m=43
